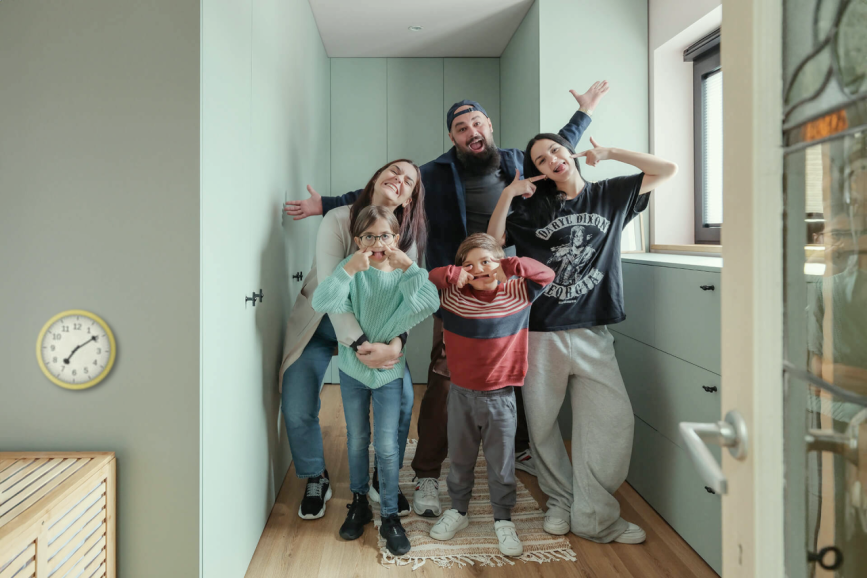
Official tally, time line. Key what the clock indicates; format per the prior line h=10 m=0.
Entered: h=7 m=9
